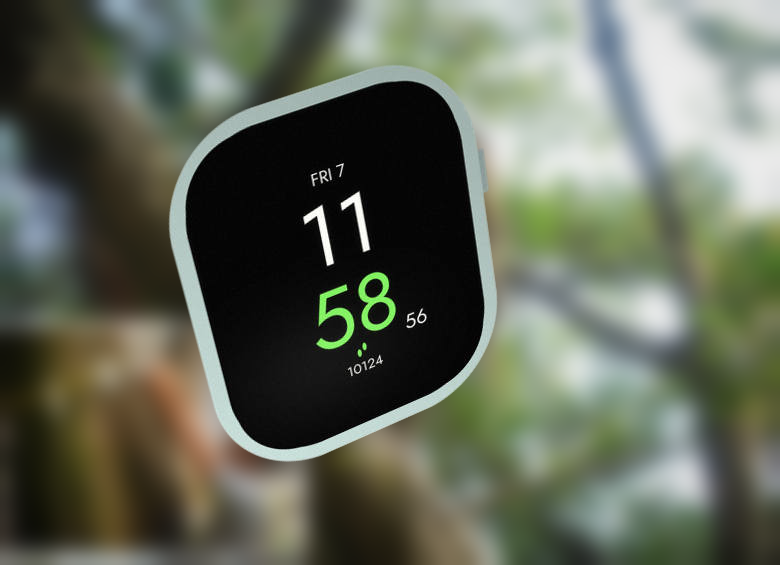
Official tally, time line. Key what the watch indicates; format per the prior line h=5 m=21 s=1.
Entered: h=11 m=58 s=56
